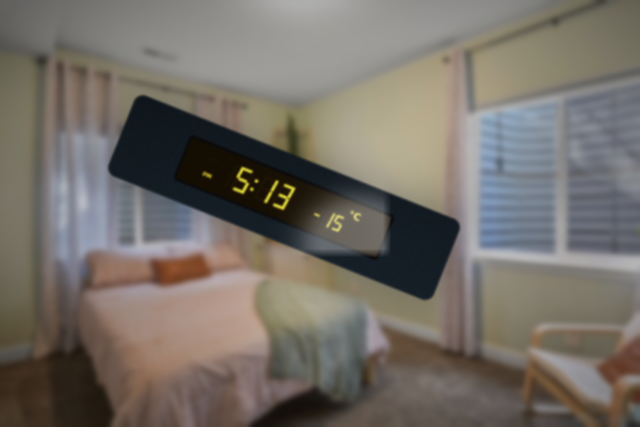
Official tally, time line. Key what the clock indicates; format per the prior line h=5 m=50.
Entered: h=5 m=13
